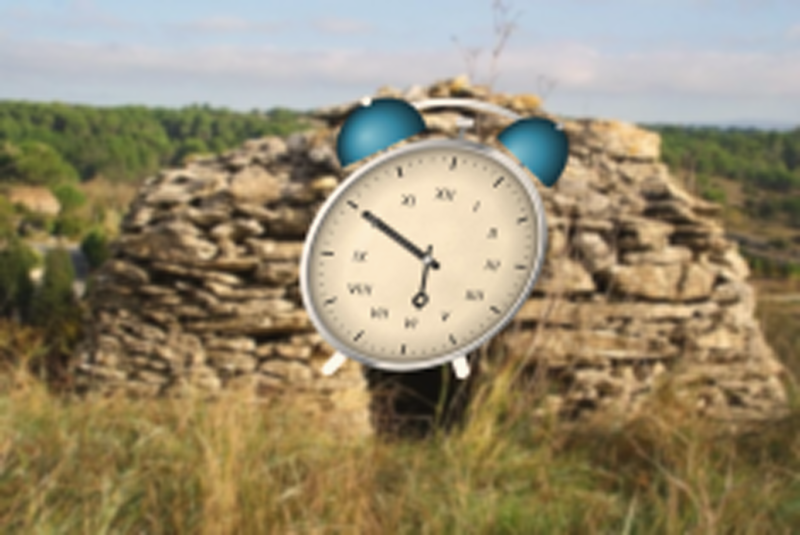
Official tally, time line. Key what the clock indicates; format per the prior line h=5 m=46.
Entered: h=5 m=50
